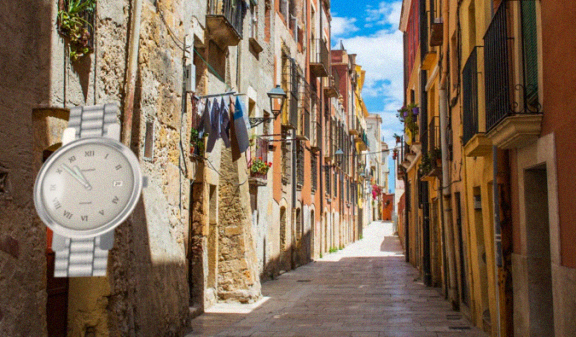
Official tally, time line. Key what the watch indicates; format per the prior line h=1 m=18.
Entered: h=10 m=52
